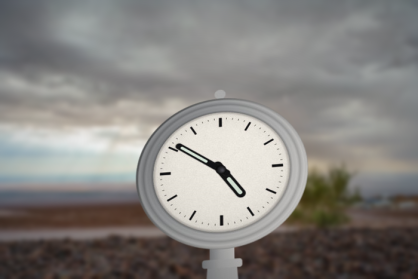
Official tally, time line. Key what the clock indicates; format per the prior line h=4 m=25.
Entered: h=4 m=51
